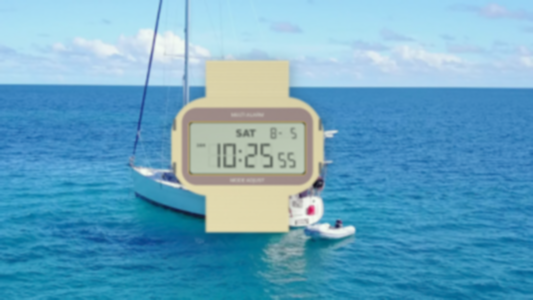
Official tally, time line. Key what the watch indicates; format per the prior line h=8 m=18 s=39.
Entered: h=10 m=25 s=55
